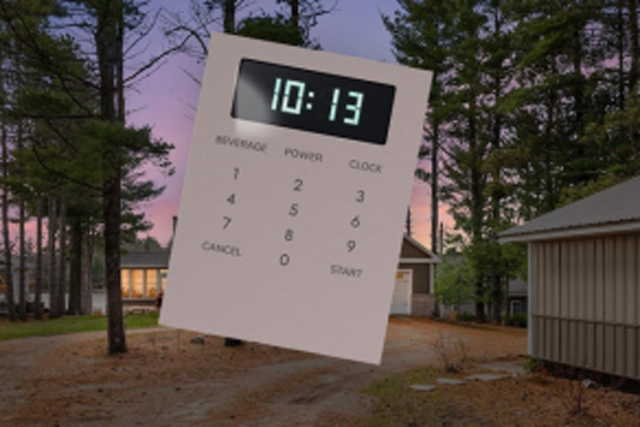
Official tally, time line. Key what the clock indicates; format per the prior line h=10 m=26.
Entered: h=10 m=13
